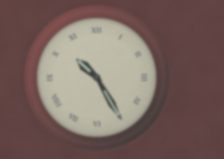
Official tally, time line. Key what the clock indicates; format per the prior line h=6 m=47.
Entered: h=10 m=25
